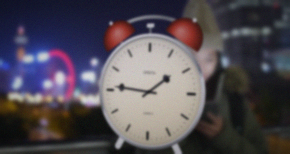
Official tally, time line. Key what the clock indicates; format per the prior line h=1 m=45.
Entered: h=1 m=46
